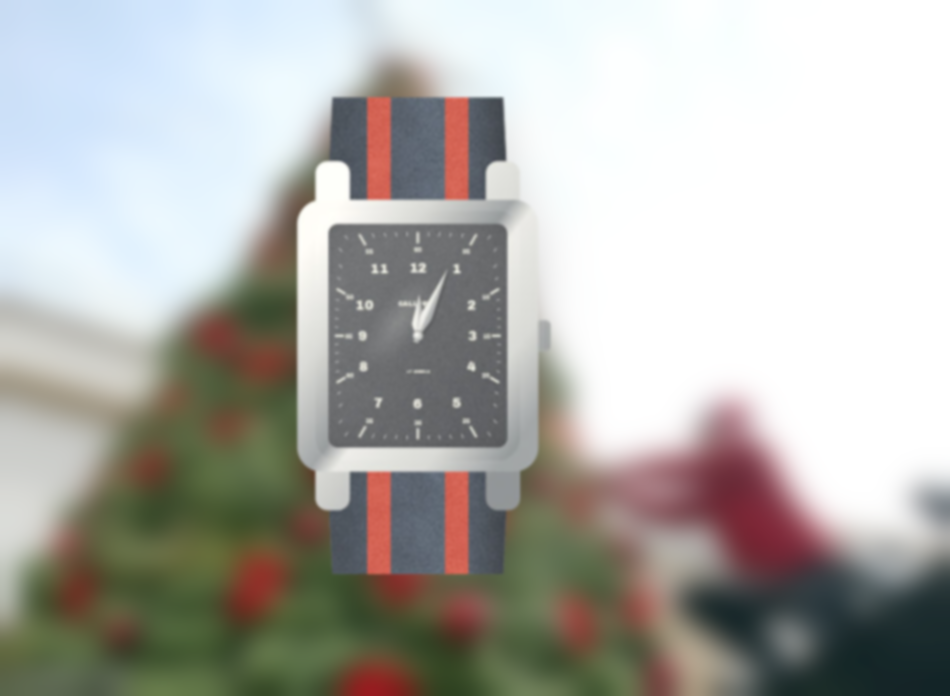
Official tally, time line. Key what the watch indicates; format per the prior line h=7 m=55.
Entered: h=12 m=4
